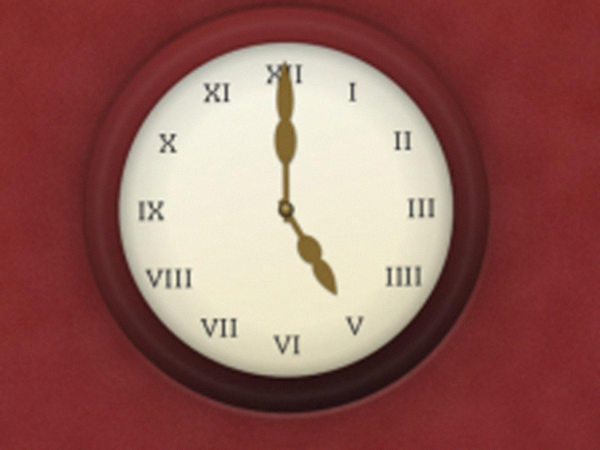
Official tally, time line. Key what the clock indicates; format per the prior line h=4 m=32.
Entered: h=5 m=0
